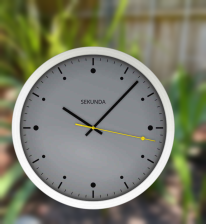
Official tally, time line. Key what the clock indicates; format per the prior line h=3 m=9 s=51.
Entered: h=10 m=7 s=17
